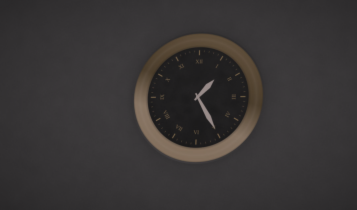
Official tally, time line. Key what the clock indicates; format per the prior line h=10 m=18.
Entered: h=1 m=25
